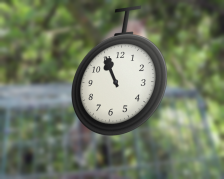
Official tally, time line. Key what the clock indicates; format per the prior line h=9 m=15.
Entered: h=10 m=55
